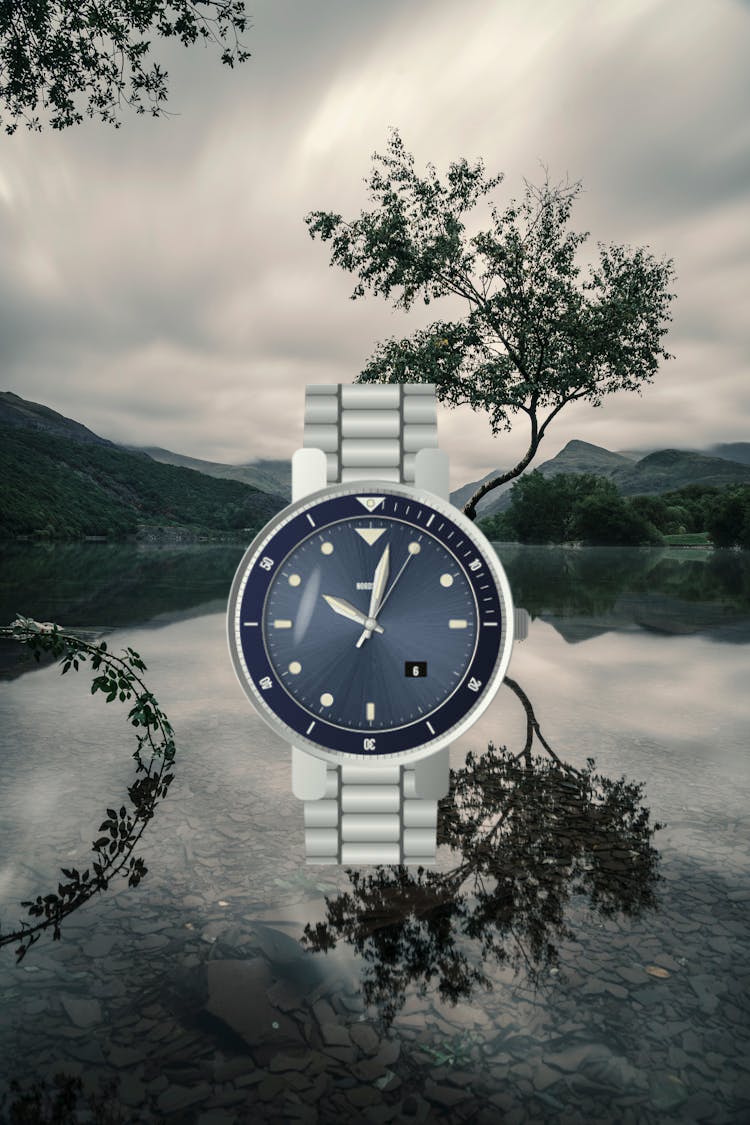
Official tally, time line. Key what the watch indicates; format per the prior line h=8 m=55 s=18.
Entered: h=10 m=2 s=5
